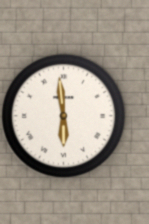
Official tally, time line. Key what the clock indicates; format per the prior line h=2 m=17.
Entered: h=5 m=59
